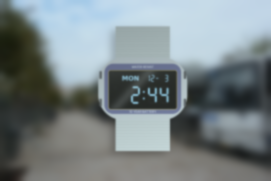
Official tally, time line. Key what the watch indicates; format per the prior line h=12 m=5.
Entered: h=2 m=44
